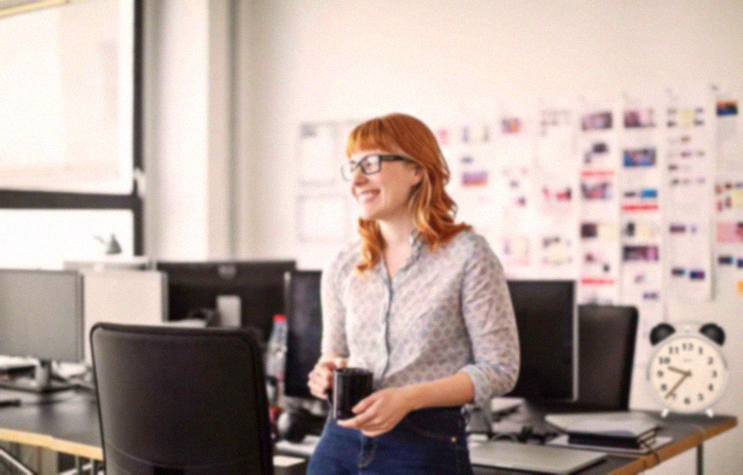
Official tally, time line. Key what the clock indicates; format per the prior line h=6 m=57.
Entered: h=9 m=37
